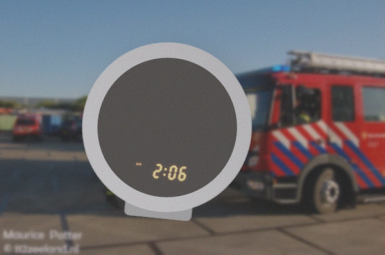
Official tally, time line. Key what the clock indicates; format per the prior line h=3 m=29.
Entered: h=2 m=6
